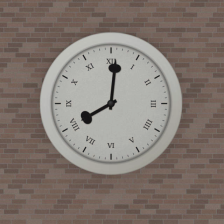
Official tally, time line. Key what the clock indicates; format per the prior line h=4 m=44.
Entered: h=8 m=1
